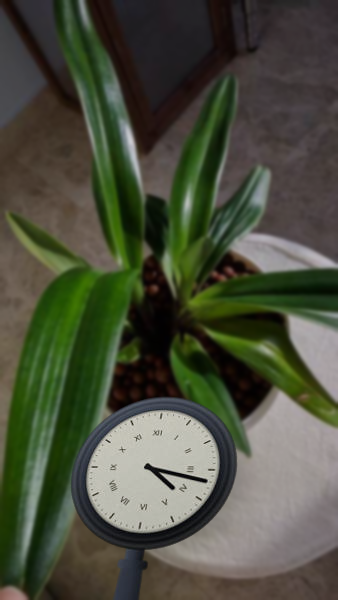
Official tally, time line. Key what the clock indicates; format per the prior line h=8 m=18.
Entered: h=4 m=17
